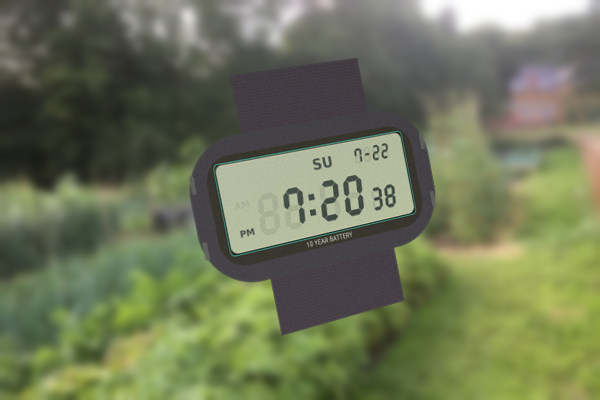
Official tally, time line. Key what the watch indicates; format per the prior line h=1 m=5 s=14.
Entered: h=7 m=20 s=38
